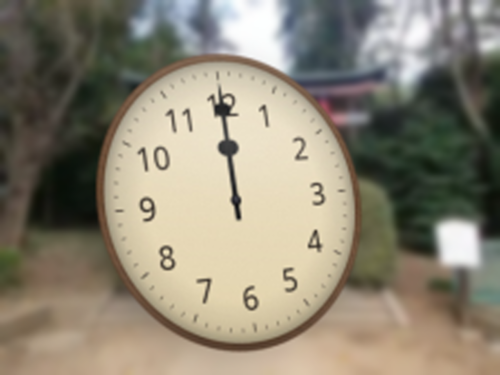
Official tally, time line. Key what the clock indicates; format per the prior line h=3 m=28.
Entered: h=12 m=0
